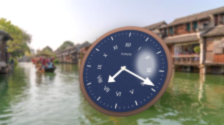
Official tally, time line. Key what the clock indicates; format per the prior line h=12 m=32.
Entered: h=7 m=19
